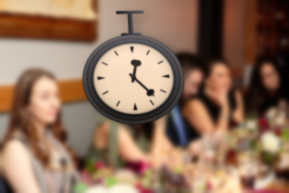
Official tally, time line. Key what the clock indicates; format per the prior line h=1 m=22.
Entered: h=12 m=23
